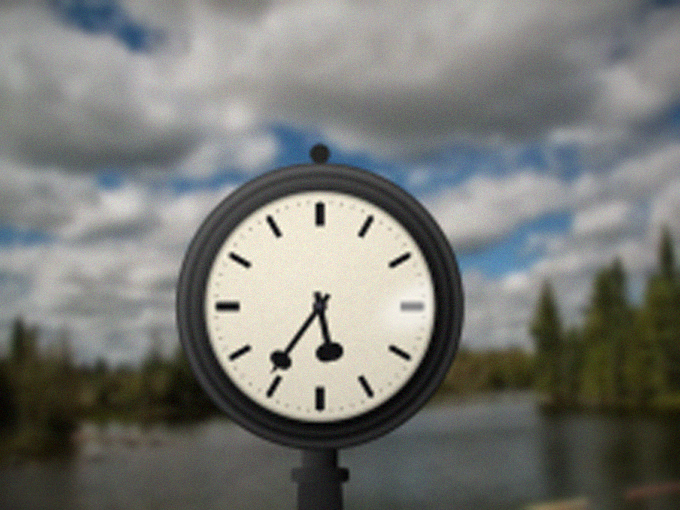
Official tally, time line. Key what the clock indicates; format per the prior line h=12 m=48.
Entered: h=5 m=36
